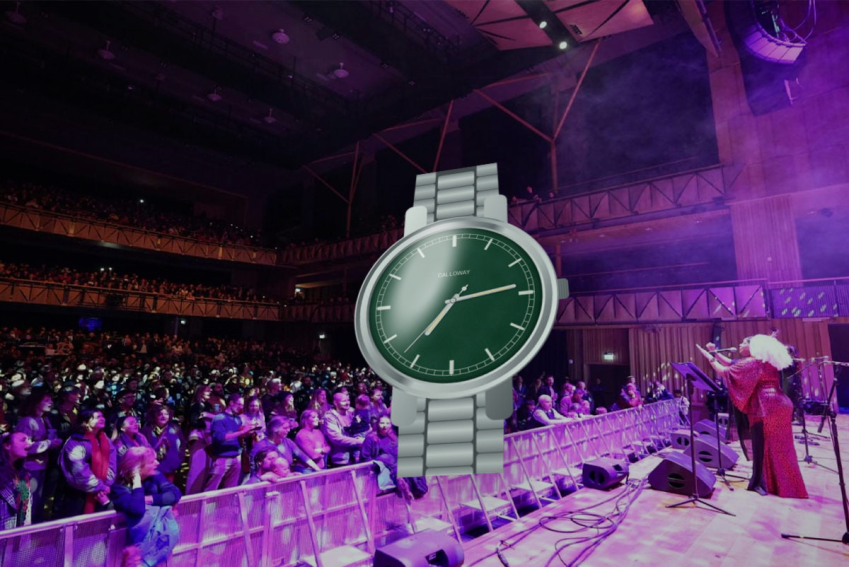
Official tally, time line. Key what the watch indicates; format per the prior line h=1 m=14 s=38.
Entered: h=7 m=13 s=37
